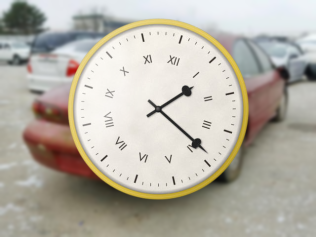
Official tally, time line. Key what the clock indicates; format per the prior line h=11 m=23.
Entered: h=1 m=19
